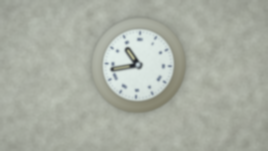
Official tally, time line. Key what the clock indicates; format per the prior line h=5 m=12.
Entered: h=10 m=43
